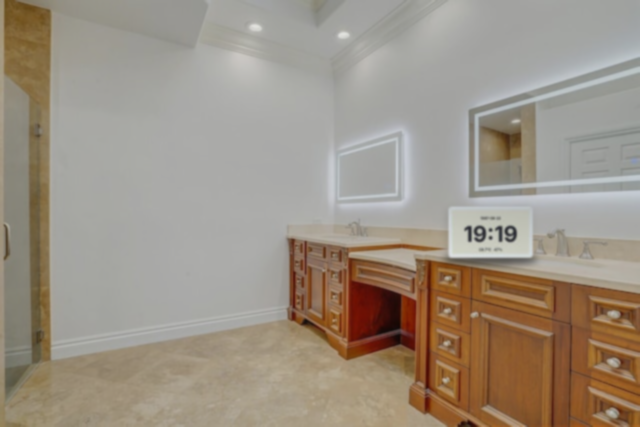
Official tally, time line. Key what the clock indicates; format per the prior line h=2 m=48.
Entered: h=19 m=19
